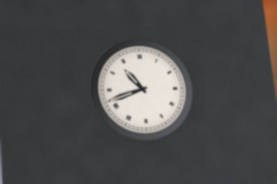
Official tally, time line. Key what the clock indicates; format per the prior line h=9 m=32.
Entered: h=10 m=42
